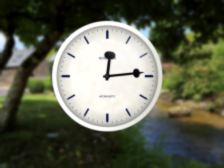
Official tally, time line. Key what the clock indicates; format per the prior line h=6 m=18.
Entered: h=12 m=14
